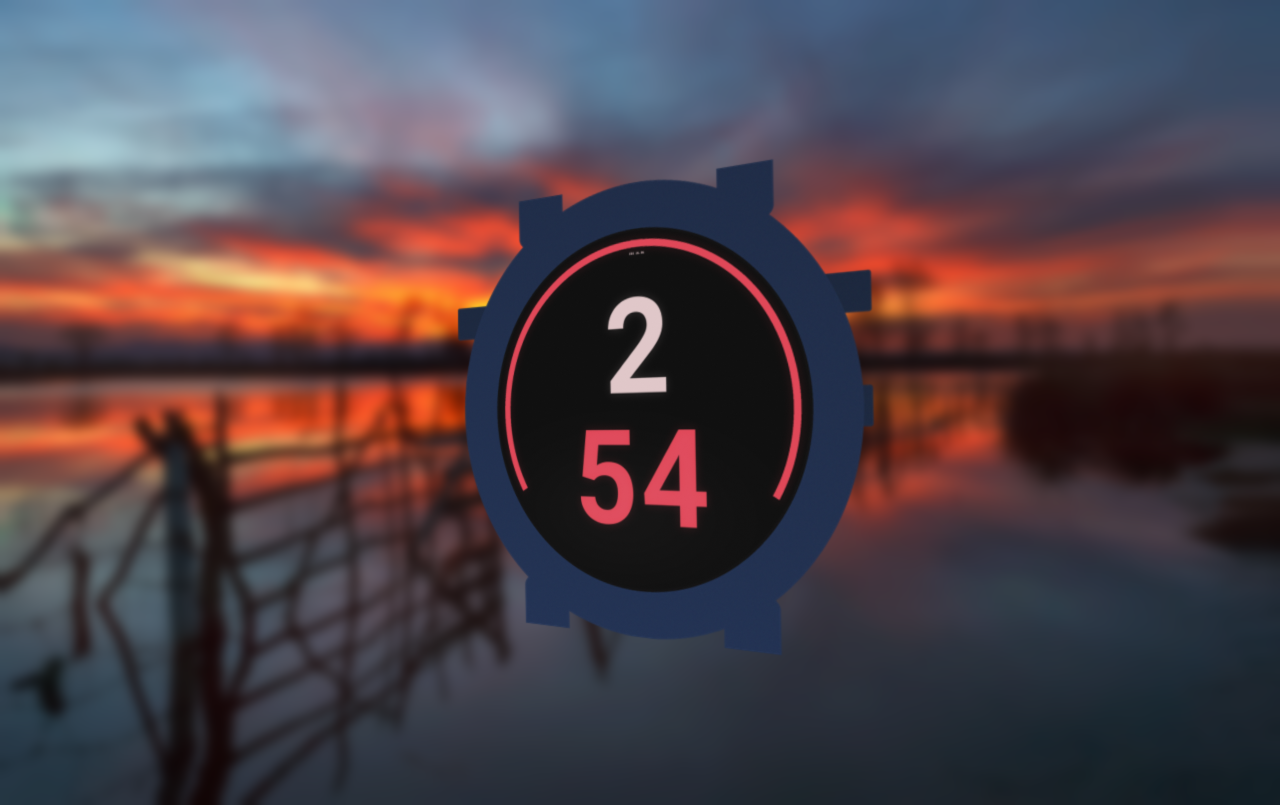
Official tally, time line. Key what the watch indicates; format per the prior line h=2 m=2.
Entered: h=2 m=54
